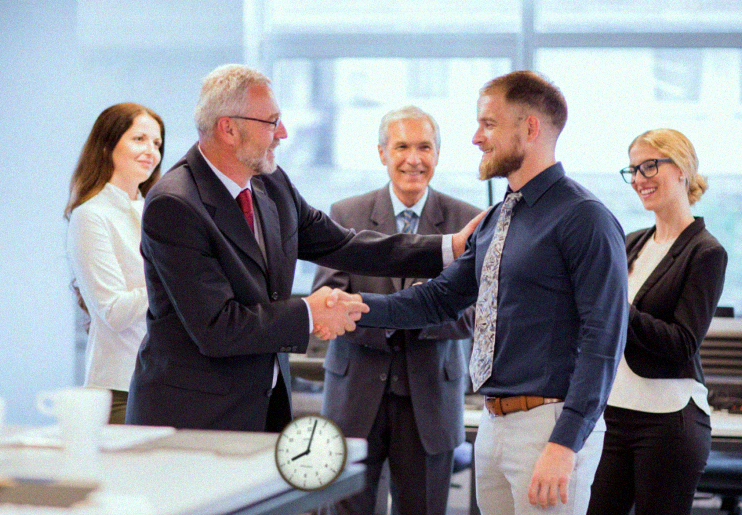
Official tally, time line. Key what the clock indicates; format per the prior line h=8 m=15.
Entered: h=8 m=2
